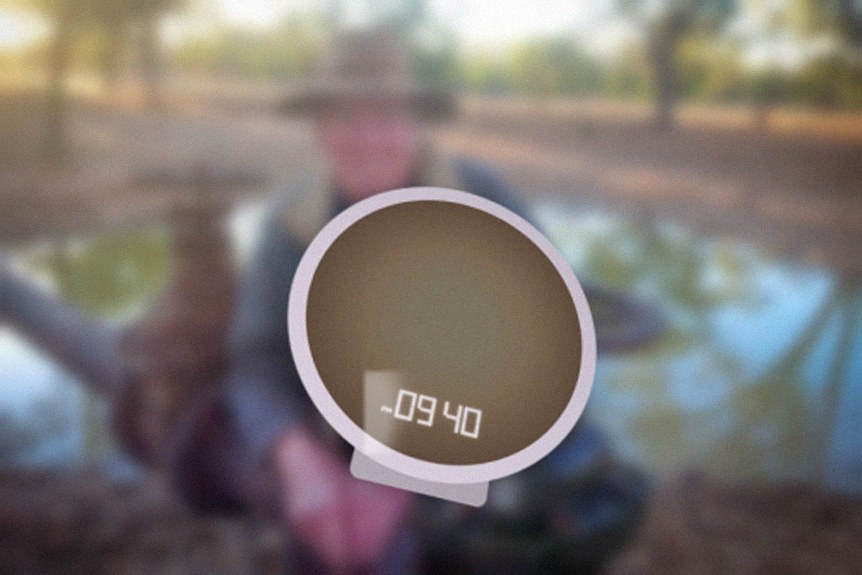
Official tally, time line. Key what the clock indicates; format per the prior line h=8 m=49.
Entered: h=9 m=40
